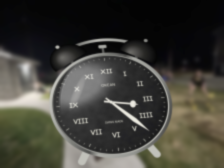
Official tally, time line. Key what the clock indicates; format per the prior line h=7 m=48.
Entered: h=3 m=23
